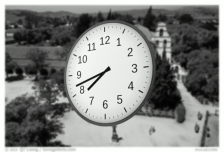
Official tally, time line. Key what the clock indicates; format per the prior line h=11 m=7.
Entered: h=7 m=42
